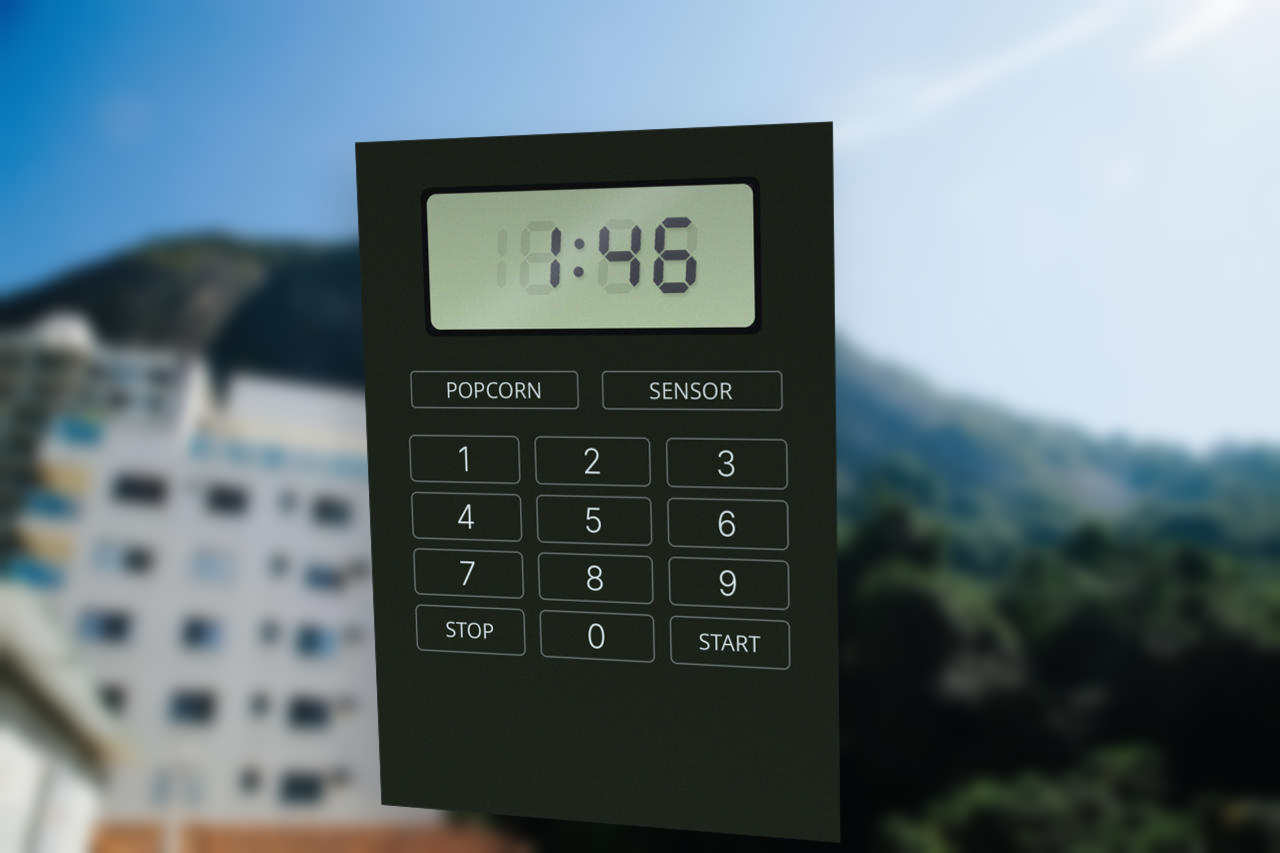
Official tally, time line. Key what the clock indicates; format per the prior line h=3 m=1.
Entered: h=1 m=46
